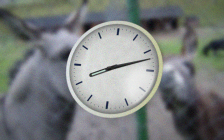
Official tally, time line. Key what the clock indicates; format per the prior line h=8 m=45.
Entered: h=8 m=12
